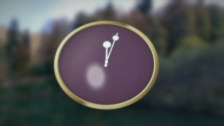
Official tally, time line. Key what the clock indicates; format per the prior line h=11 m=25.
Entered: h=12 m=3
